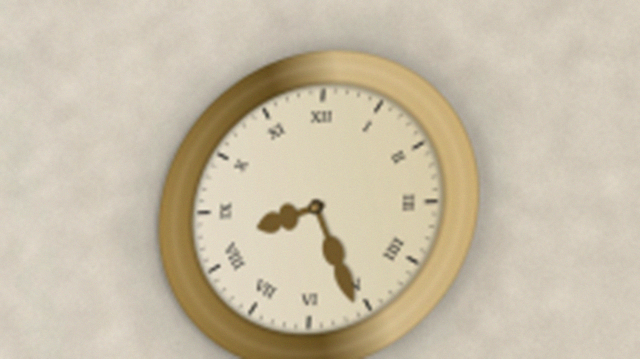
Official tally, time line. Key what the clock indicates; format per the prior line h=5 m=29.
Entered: h=8 m=26
